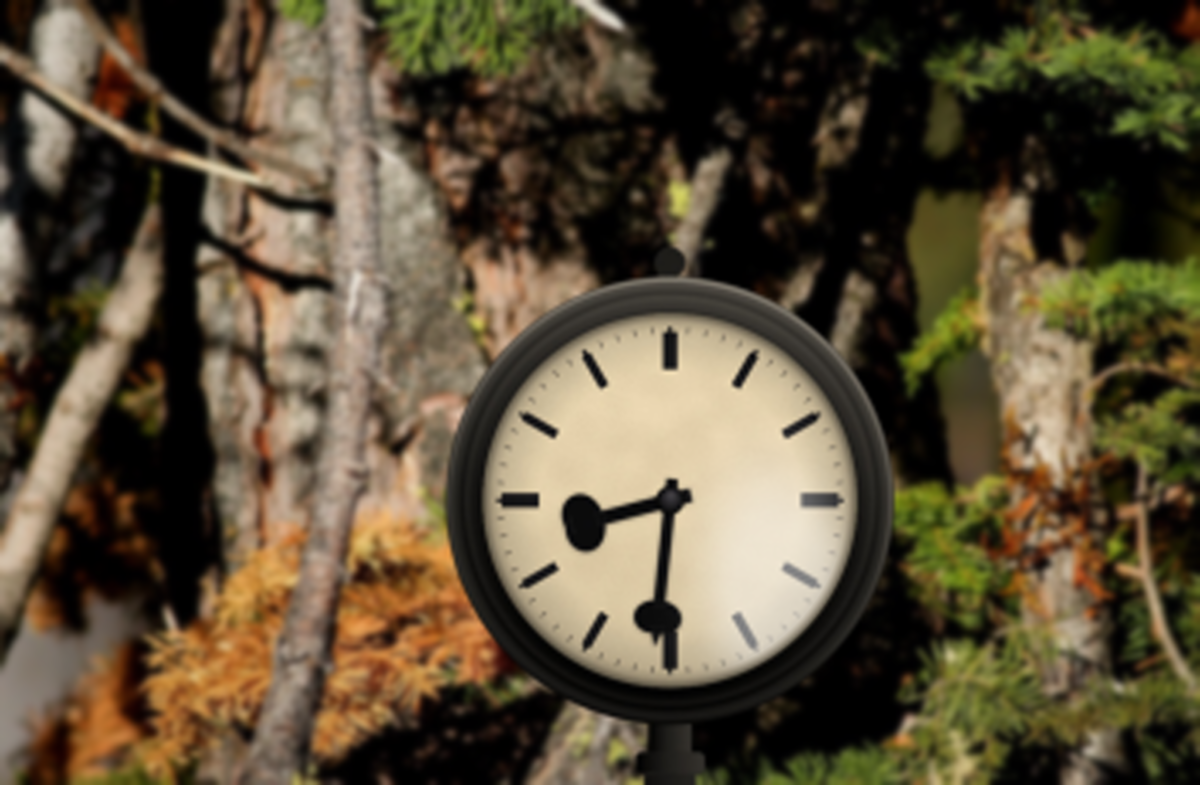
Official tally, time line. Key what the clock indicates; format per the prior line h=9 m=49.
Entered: h=8 m=31
